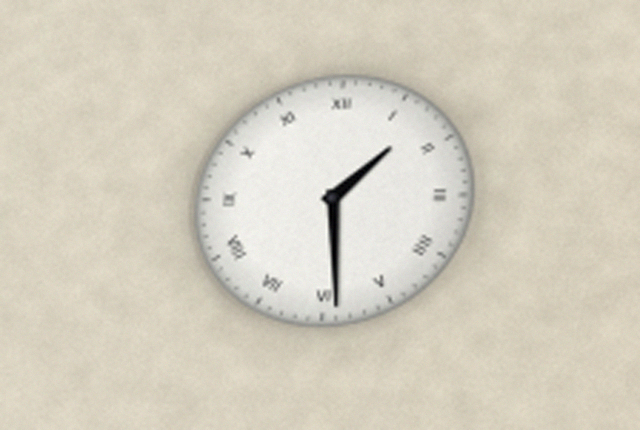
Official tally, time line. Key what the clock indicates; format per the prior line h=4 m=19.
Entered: h=1 m=29
